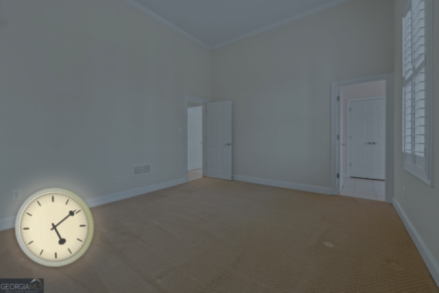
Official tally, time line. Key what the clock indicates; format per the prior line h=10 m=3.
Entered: h=5 m=9
